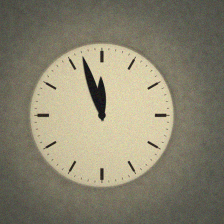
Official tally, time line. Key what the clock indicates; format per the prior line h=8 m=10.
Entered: h=11 m=57
